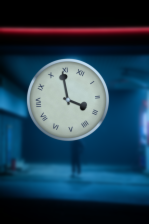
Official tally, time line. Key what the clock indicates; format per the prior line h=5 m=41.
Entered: h=2 m=54
